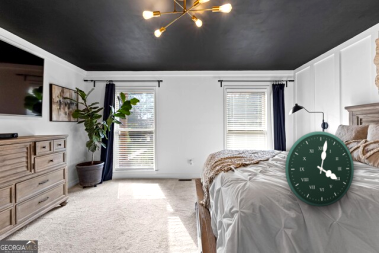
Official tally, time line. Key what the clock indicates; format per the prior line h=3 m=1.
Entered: h=4 m=2
